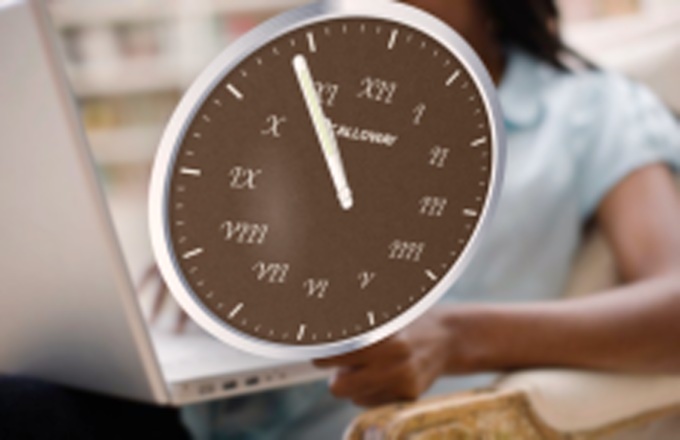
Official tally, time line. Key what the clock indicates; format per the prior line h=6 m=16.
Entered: h=10 m=54
